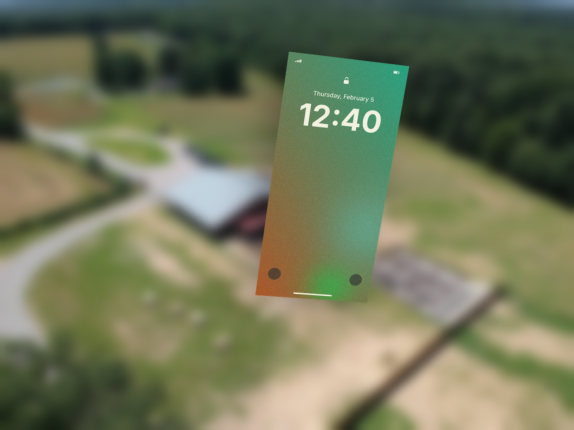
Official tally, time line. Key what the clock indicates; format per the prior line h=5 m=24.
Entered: h=12 m=40
